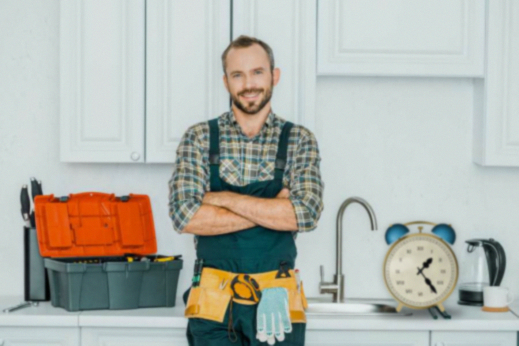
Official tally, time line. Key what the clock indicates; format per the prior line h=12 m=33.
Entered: h=1 m=24
